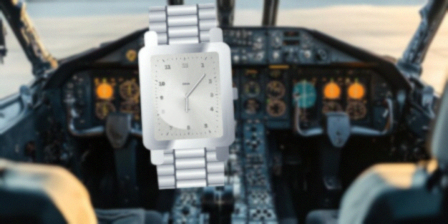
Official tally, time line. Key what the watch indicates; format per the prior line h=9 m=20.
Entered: h=6 m=7
